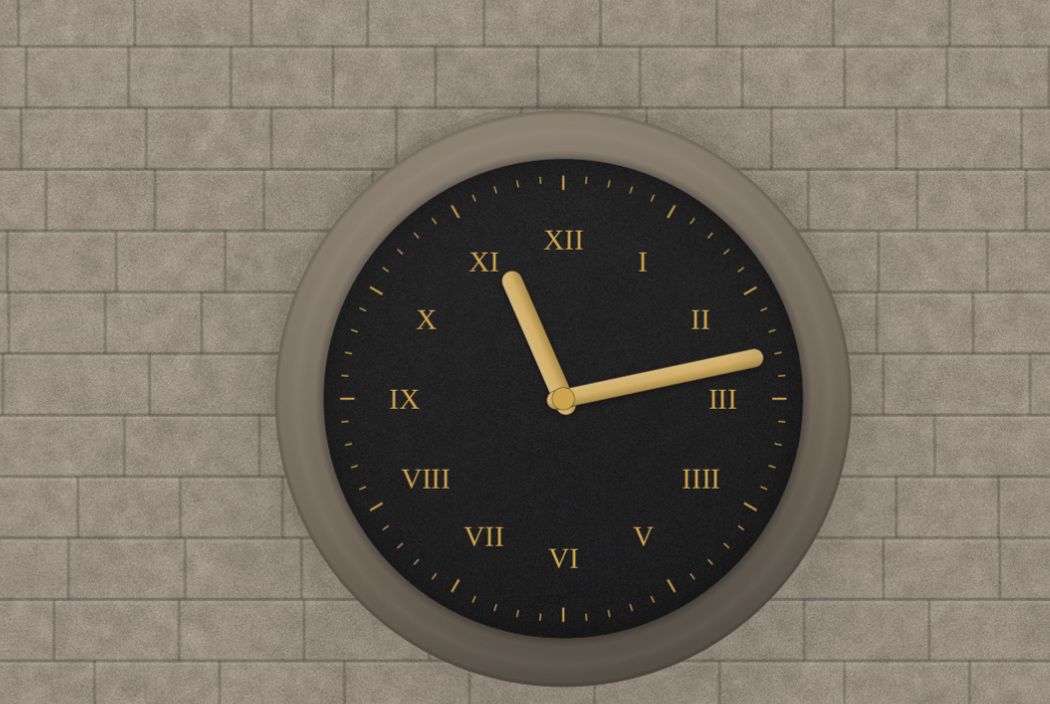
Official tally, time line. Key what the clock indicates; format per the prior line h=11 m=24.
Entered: h=11 m=13
